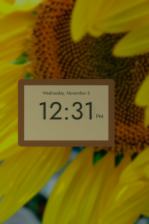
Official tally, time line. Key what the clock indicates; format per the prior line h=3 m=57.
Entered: h=12 m=31
